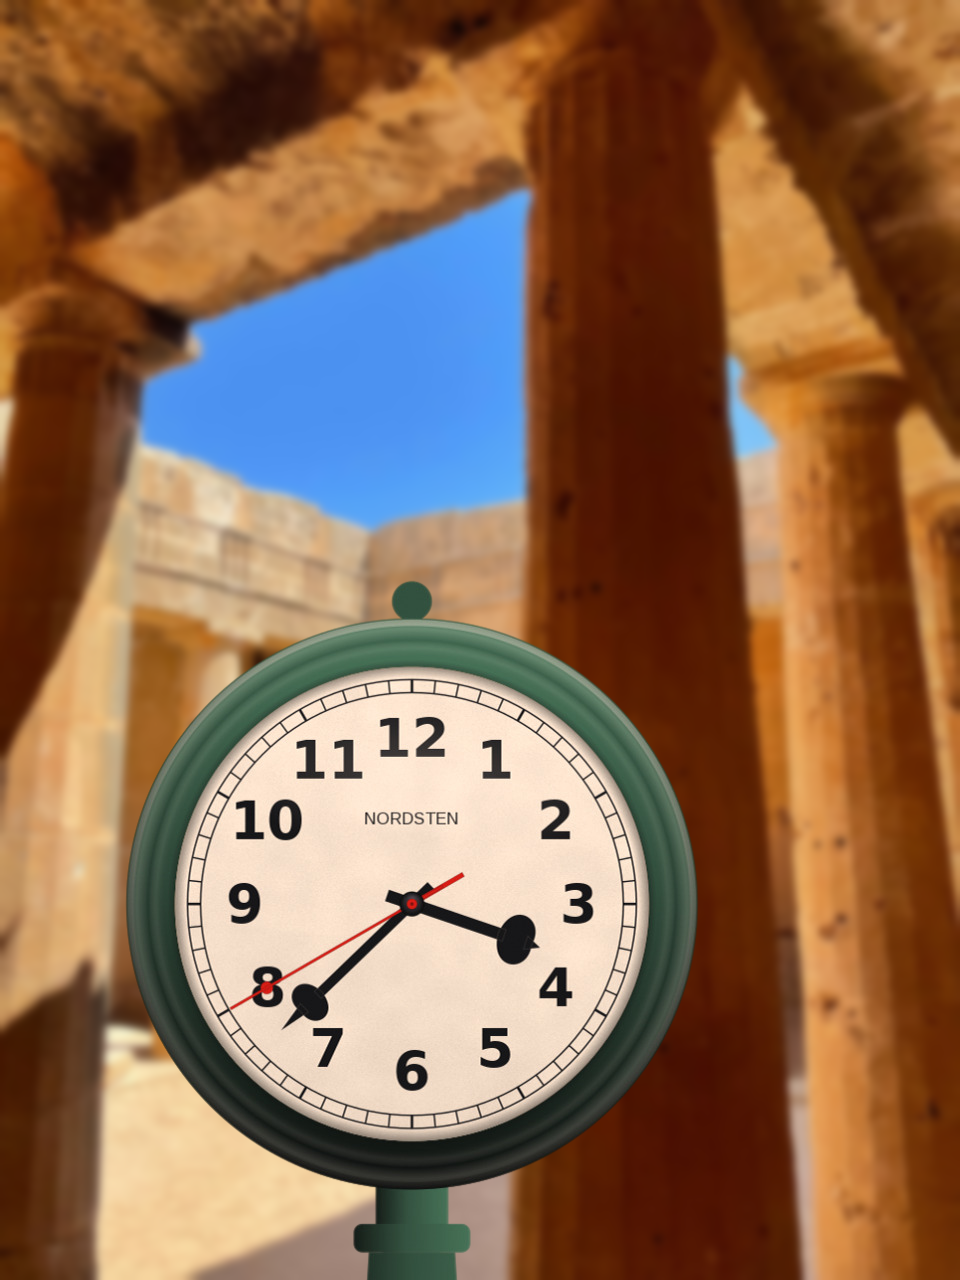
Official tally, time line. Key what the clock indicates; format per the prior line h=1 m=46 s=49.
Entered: h=3 m=37 s=40
